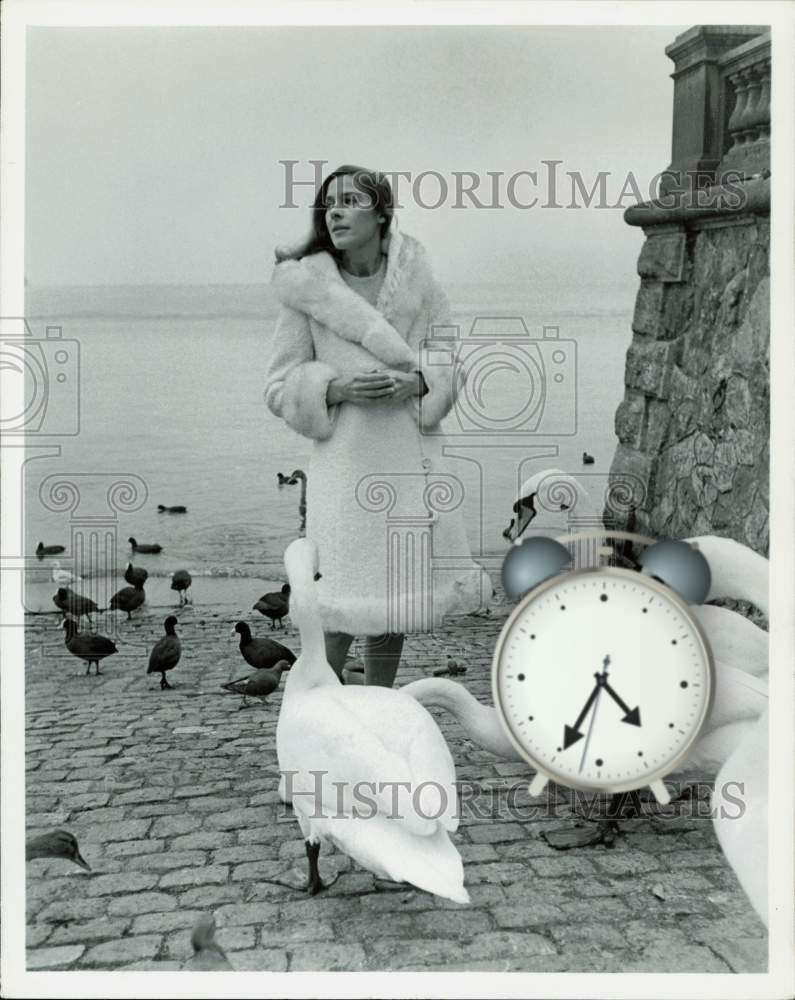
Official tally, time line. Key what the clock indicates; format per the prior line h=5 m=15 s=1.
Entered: h=4 m=34 s=32
